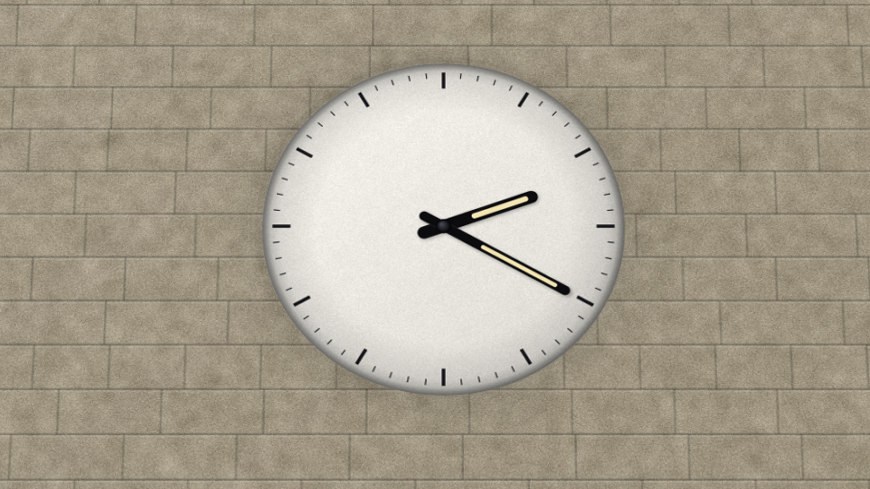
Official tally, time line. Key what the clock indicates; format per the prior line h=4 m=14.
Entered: h=2 m=20
